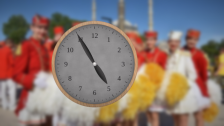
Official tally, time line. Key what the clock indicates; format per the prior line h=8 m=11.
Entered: h=4 m=55
